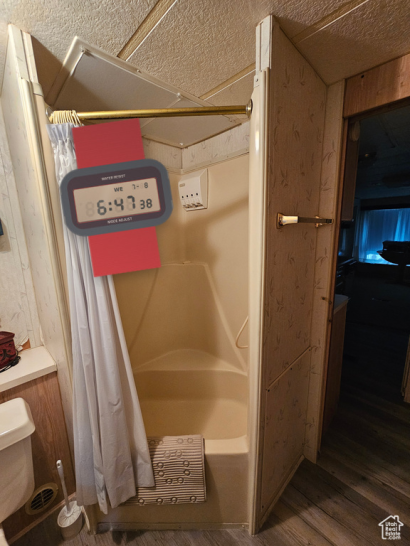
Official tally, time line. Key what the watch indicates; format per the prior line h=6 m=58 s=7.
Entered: h=6 m=47 s=38
